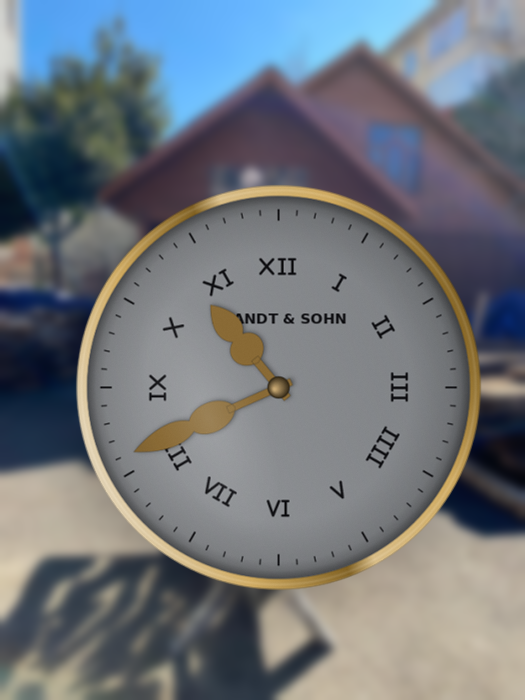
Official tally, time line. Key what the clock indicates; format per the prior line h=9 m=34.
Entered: h=10 m=41
